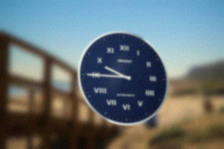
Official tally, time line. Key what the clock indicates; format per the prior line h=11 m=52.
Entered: h=9 m=45
